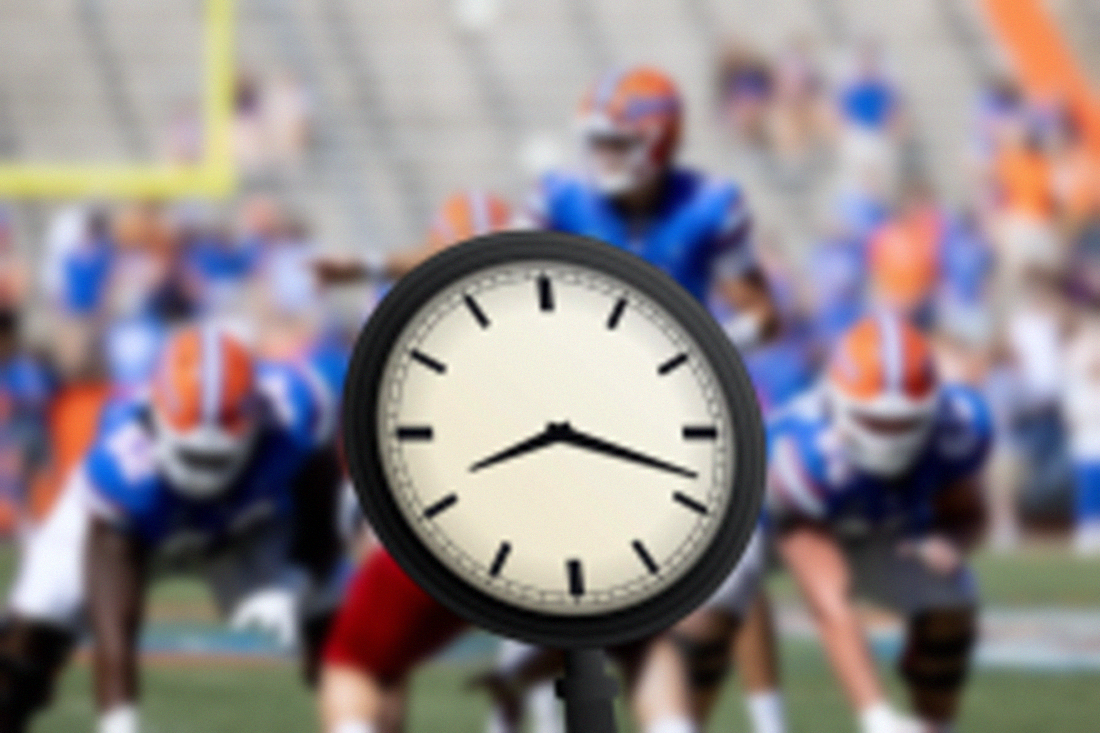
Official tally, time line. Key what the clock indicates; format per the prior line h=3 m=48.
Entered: h=8 m=18
